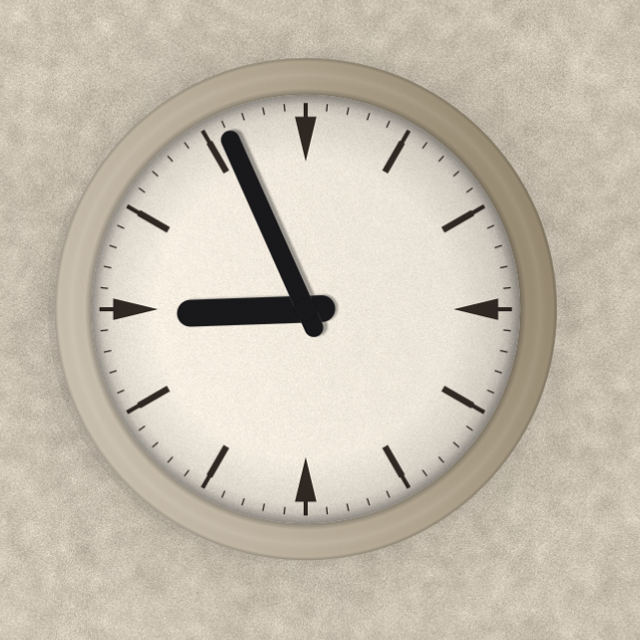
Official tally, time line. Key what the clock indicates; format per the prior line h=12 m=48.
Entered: h=8 m=56
